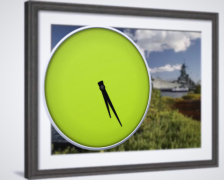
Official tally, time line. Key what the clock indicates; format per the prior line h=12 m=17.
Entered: h=5 m=25
